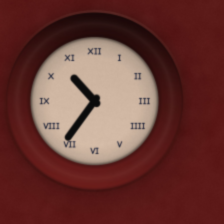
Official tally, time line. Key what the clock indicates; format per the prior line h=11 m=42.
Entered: h=10 m=36
